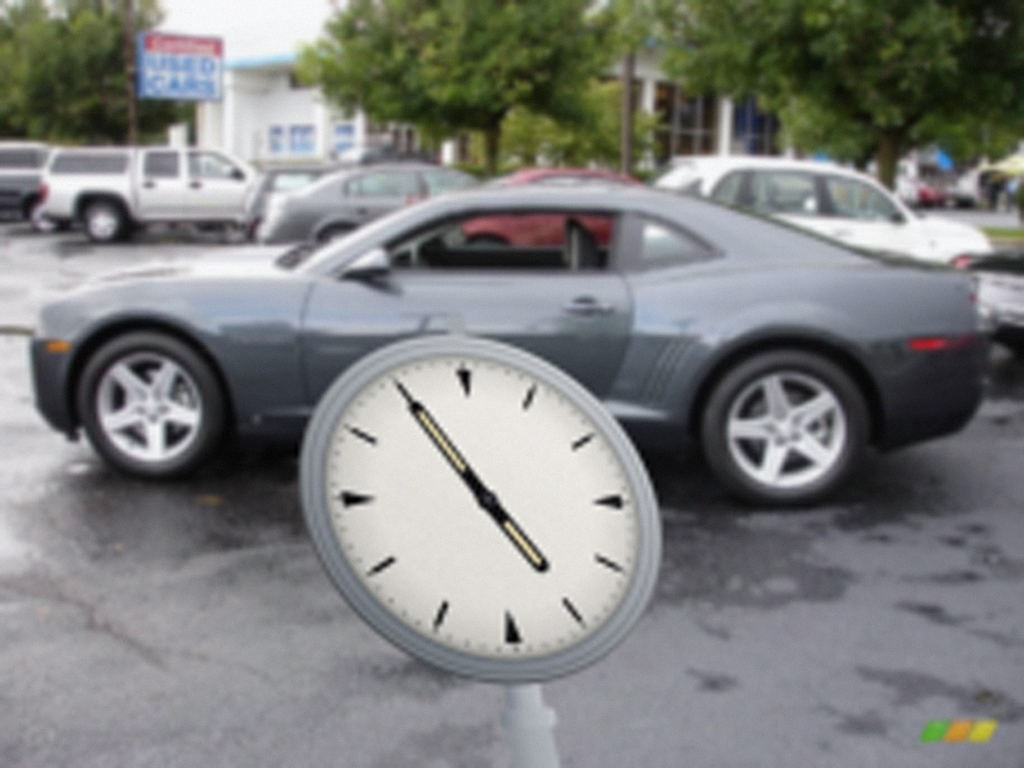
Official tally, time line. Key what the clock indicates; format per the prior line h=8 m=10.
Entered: h=4 m=55
